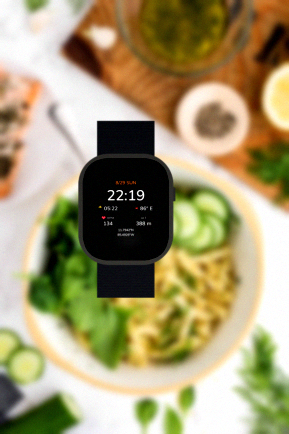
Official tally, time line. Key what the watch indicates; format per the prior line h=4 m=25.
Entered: h=22 m=19
